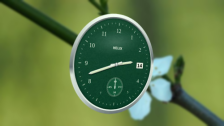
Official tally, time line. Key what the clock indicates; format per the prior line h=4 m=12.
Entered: h=2 m=42
